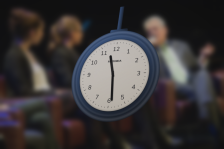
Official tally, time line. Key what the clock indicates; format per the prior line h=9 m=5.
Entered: h=11 m=29
